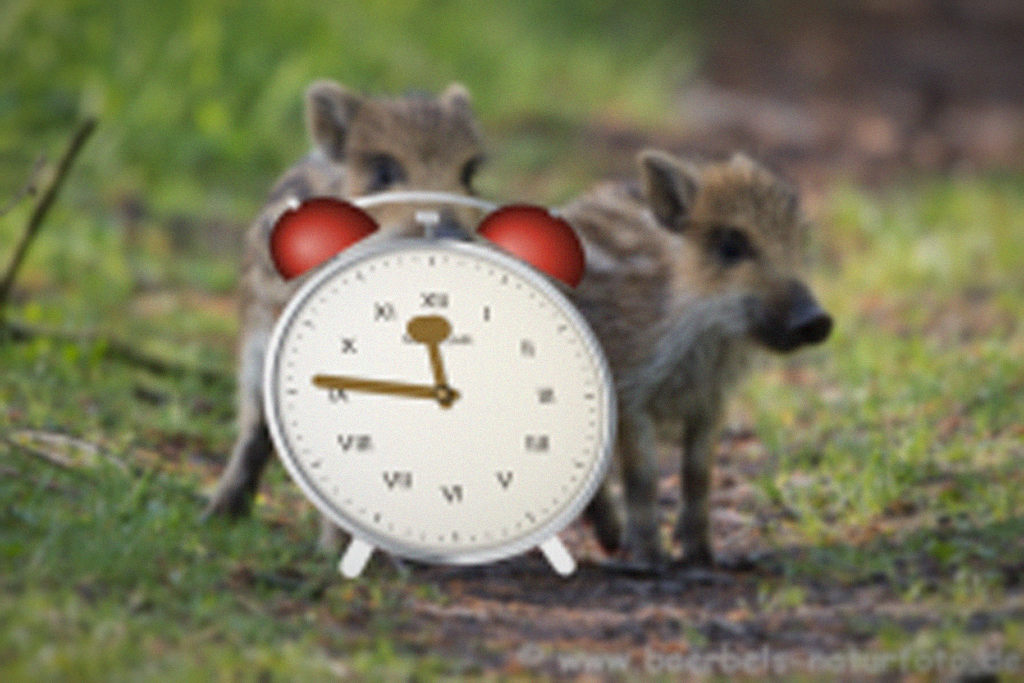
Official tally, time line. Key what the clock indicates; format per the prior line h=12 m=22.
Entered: h=11 m=46
